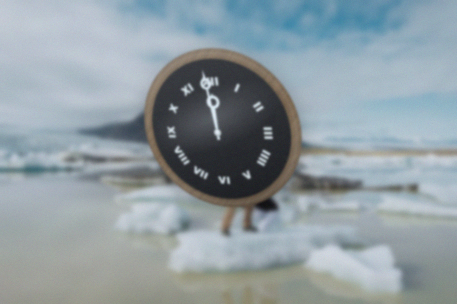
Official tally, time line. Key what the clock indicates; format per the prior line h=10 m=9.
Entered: h=11 m=59
